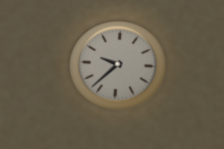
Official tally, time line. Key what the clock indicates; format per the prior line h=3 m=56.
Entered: h=9 m=37
